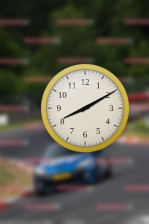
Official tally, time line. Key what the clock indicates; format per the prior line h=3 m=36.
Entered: h=8 m=10
